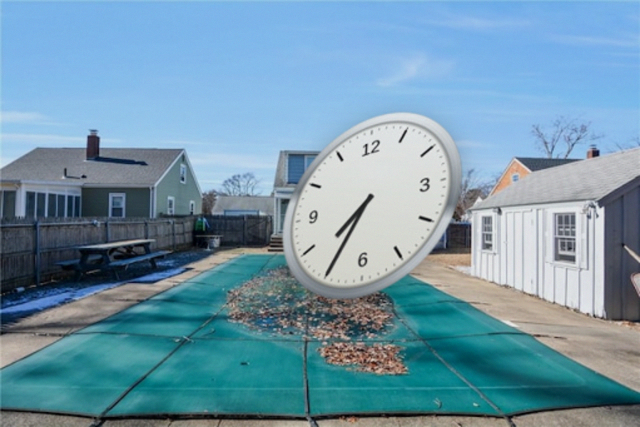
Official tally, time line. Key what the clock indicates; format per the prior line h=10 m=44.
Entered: h=7 m=35
